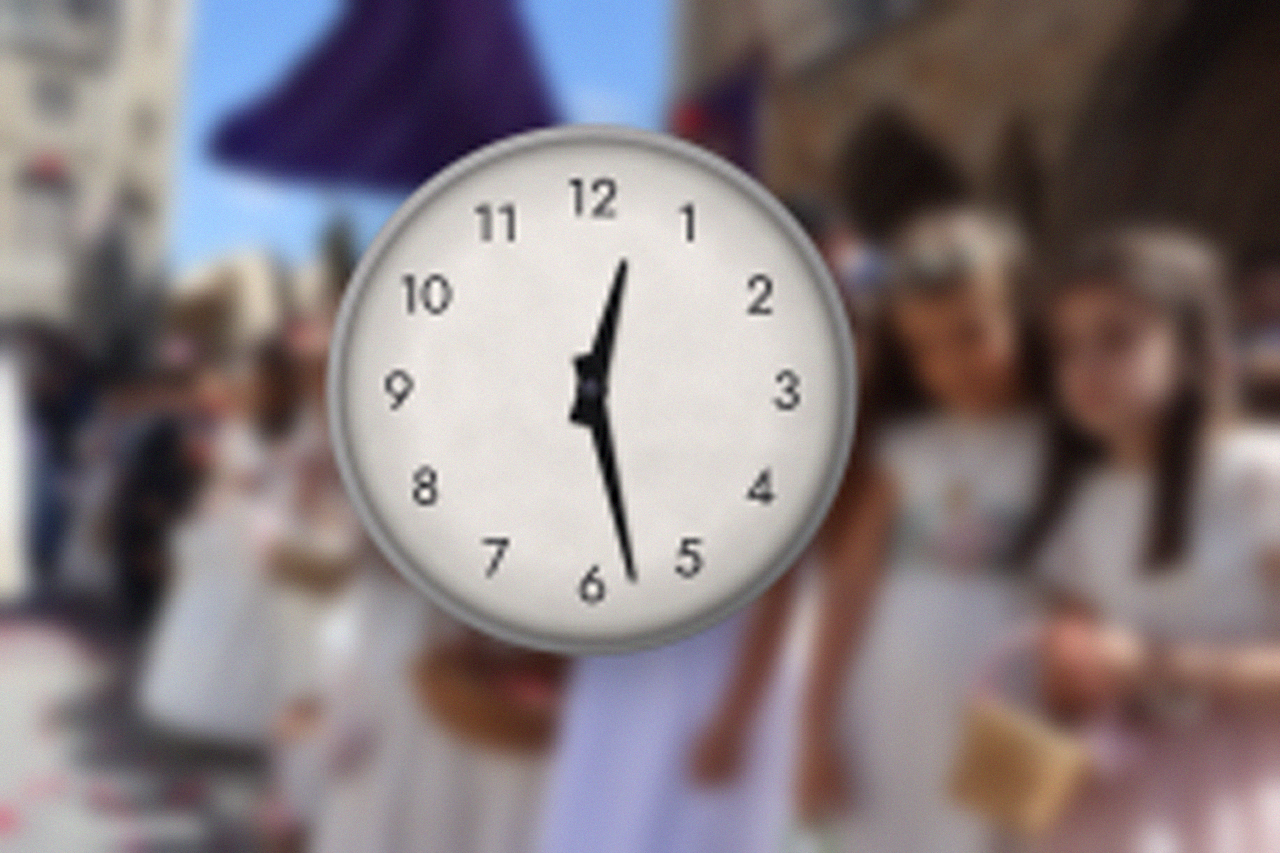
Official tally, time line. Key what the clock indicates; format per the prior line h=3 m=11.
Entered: h=12 m=28
